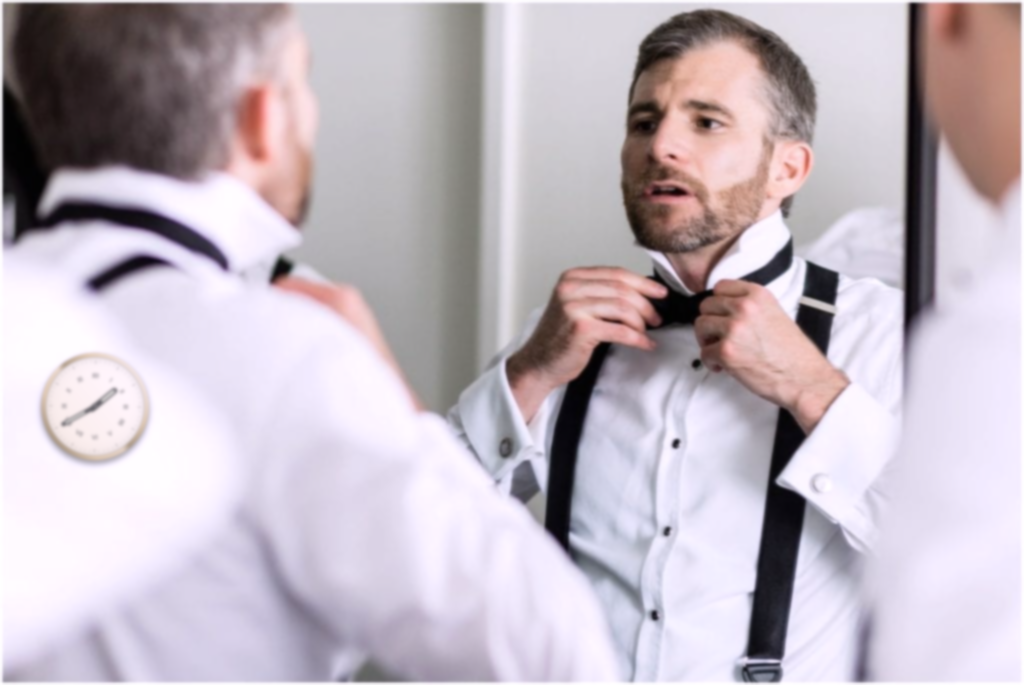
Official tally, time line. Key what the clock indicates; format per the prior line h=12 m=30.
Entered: h=1 m=40
